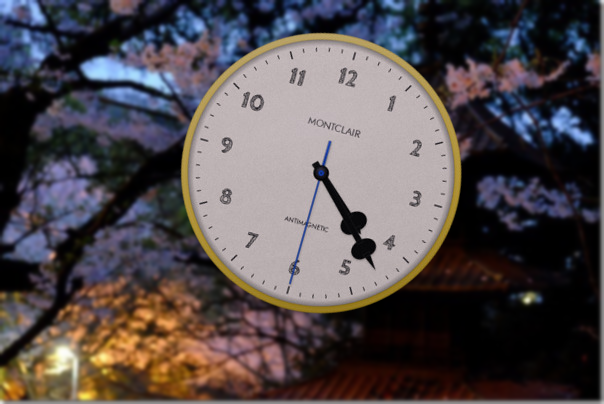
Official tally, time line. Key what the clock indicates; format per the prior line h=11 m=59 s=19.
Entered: h=4 m=22 s=30
